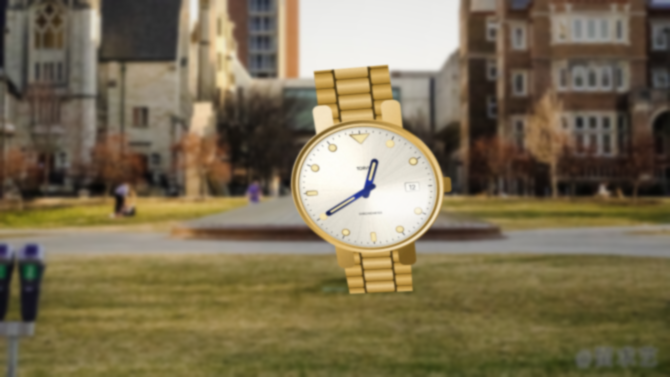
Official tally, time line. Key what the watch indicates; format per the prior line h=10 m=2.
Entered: h=12 m=40
